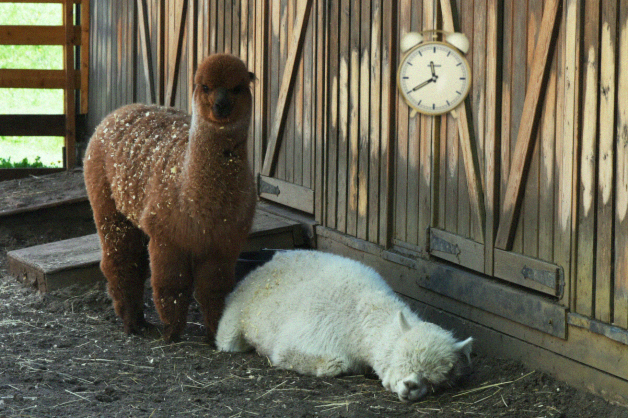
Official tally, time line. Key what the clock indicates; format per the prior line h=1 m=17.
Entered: h=11 m=40
